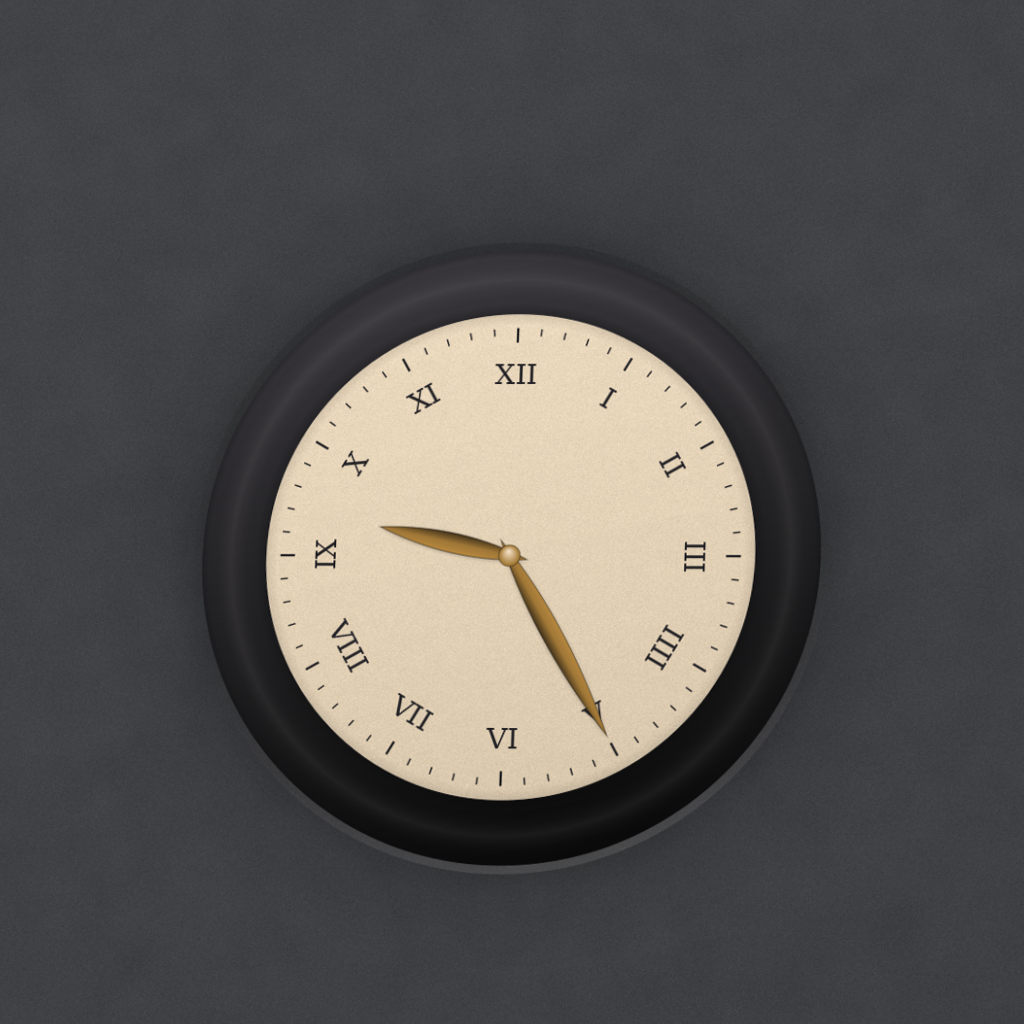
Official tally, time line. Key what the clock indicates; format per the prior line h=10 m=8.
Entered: h=9 m=25
